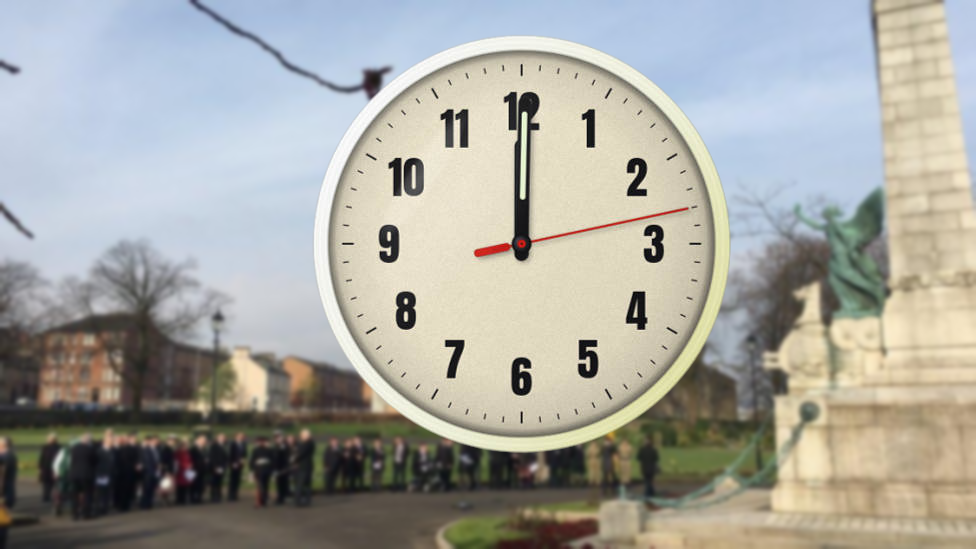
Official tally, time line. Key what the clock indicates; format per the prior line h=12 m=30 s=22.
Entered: h=12 m=0 s=13
